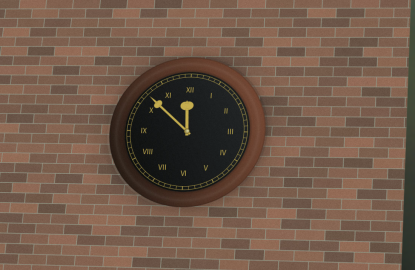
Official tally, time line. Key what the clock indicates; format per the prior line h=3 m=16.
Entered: h=11 m=52
